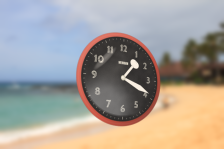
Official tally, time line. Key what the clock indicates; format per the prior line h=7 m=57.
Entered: h=1 m=19
